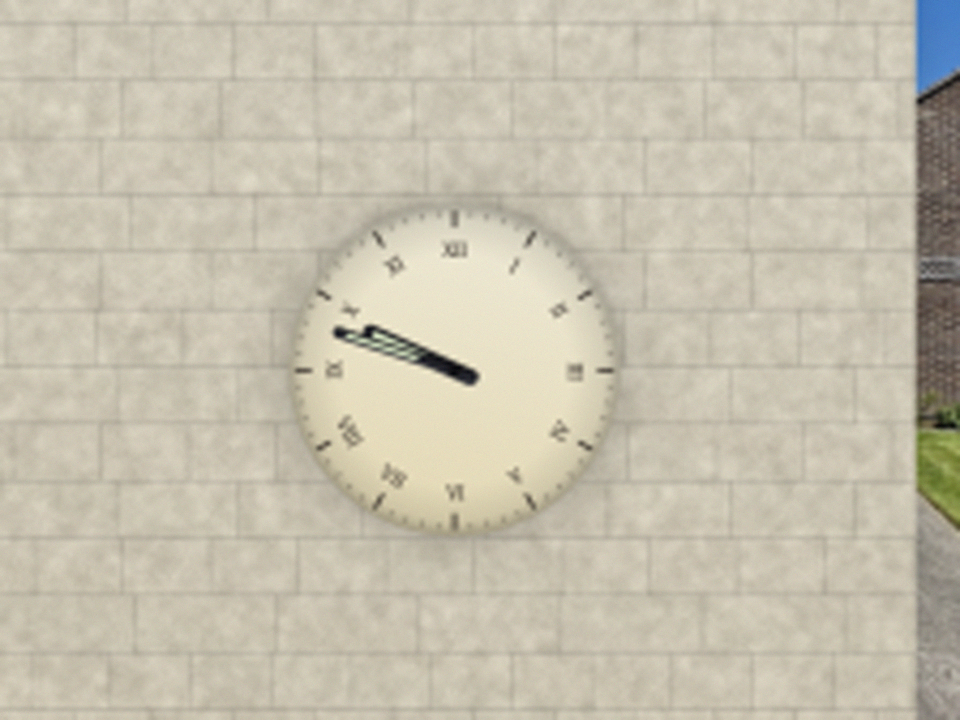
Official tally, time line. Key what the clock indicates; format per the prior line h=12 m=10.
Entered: h=9 m=48
